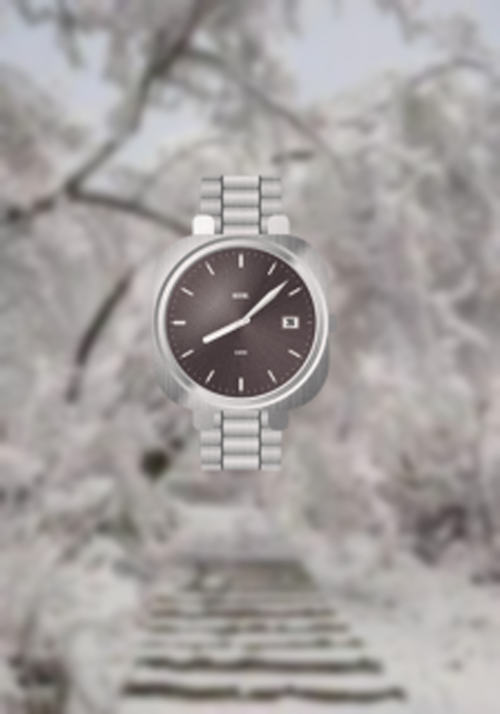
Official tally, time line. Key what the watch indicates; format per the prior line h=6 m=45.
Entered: h=8 m=8
